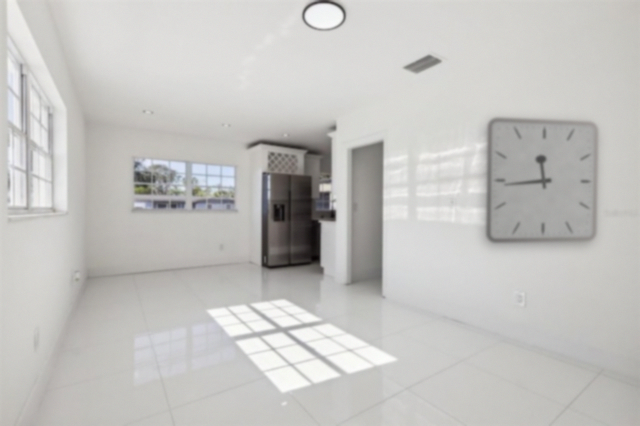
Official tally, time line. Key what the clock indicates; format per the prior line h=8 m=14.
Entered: h=11 m=44
